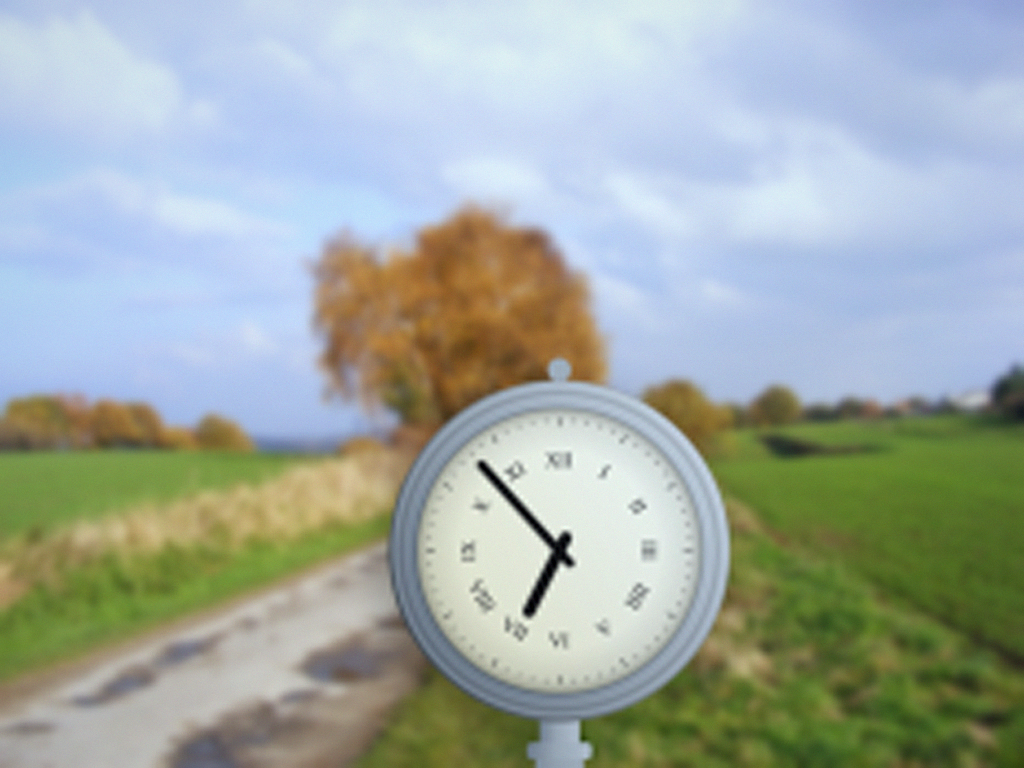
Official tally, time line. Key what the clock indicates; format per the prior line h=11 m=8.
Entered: h=6 m=53
